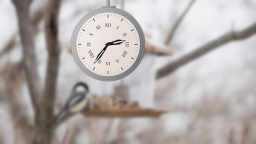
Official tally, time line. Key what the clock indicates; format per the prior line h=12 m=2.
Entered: h=2 m=36
